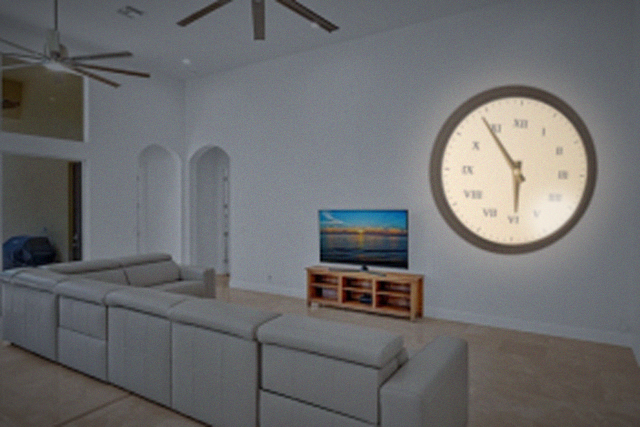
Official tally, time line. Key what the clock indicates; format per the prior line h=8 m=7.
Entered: h=5 m=54
